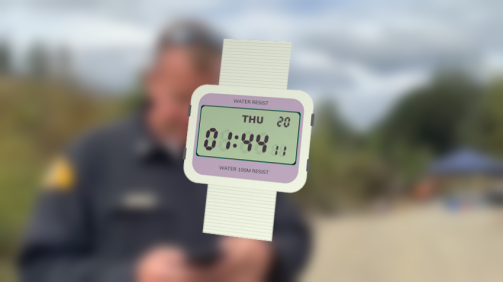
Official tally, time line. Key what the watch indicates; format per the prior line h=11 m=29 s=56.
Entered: h=1 m=44 s=11
